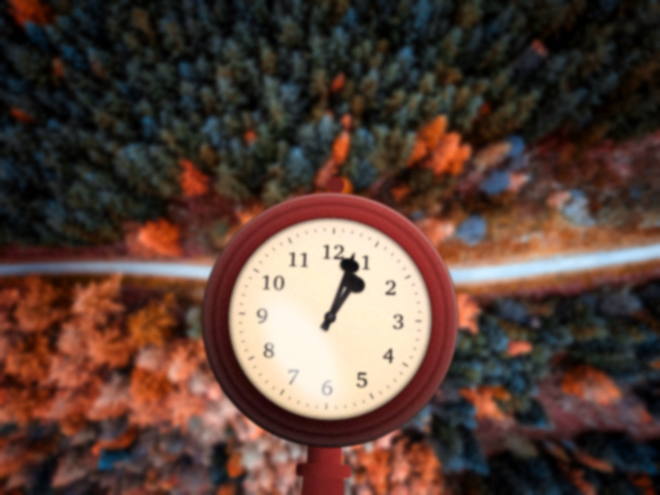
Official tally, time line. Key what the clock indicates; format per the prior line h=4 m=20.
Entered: h=1 m=3
